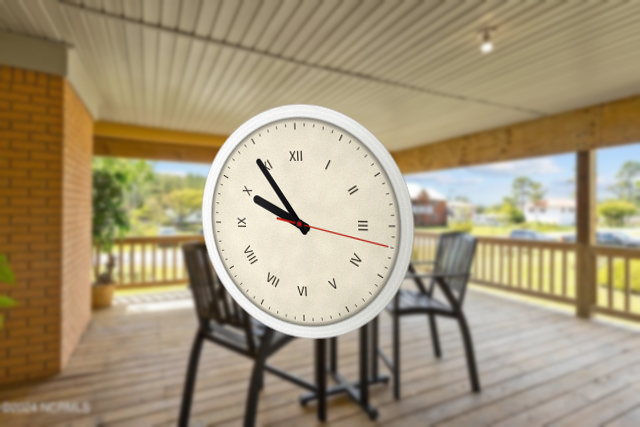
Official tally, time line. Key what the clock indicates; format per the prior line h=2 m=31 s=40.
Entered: h=9 m=54 s=17
